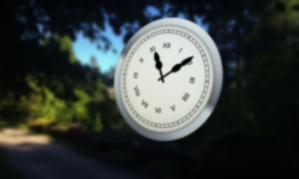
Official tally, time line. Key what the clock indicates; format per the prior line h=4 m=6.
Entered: h=11 m=9
